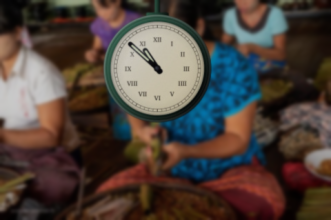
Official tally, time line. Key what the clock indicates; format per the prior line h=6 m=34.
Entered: h=10 m=52
